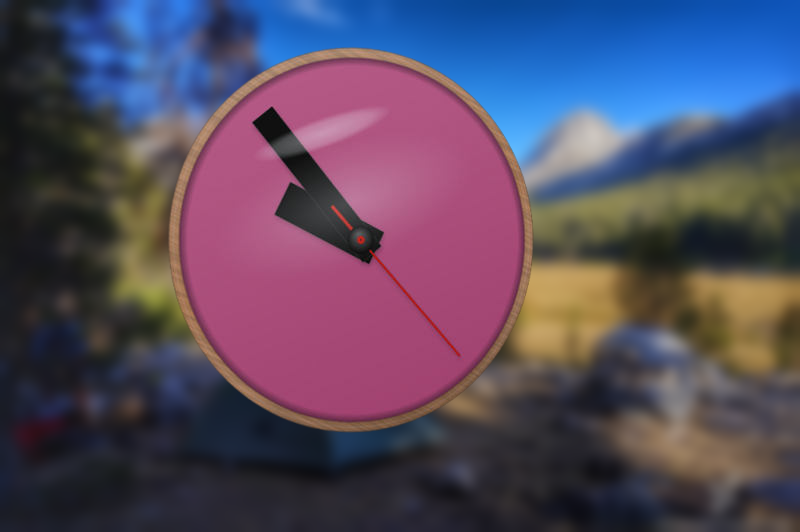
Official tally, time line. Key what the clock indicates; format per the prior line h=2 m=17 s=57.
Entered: h=9 m=53 s=23
